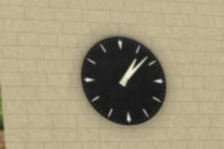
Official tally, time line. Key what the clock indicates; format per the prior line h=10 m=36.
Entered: h=1 m=8
